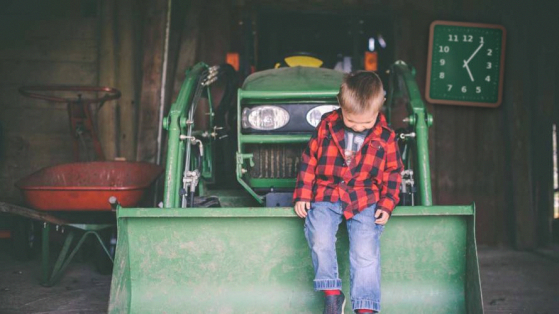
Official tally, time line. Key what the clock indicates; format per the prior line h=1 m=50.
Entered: h=5 m=6
